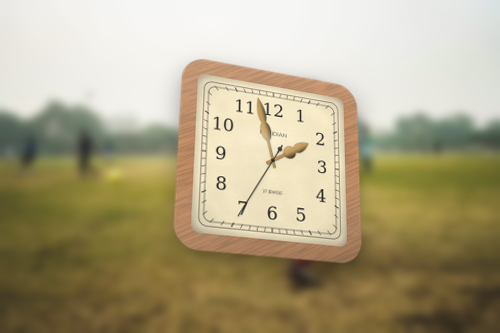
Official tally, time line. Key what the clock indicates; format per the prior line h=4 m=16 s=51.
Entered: h=1 m=57 s=35
